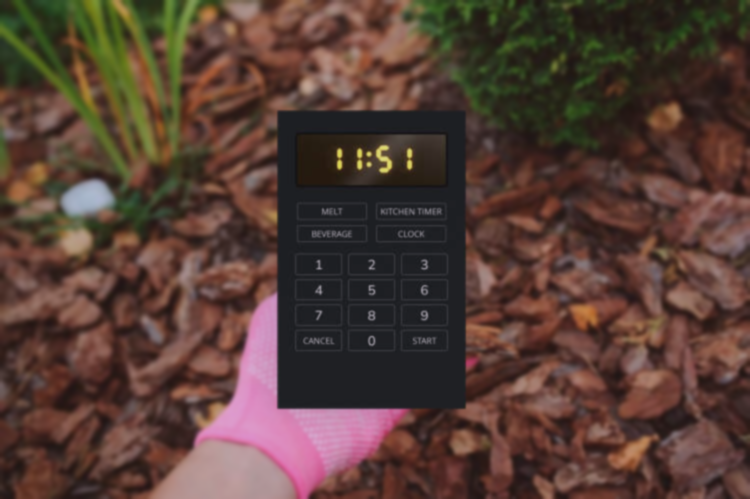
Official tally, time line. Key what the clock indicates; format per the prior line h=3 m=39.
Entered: h=11 m=51
